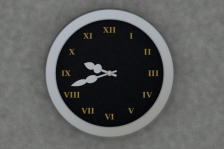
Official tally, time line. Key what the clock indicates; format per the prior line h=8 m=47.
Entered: h=9 m=42
